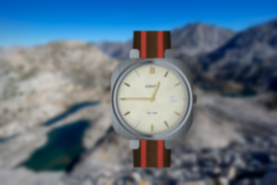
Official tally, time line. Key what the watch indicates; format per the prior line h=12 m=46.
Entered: h=12 m=45
